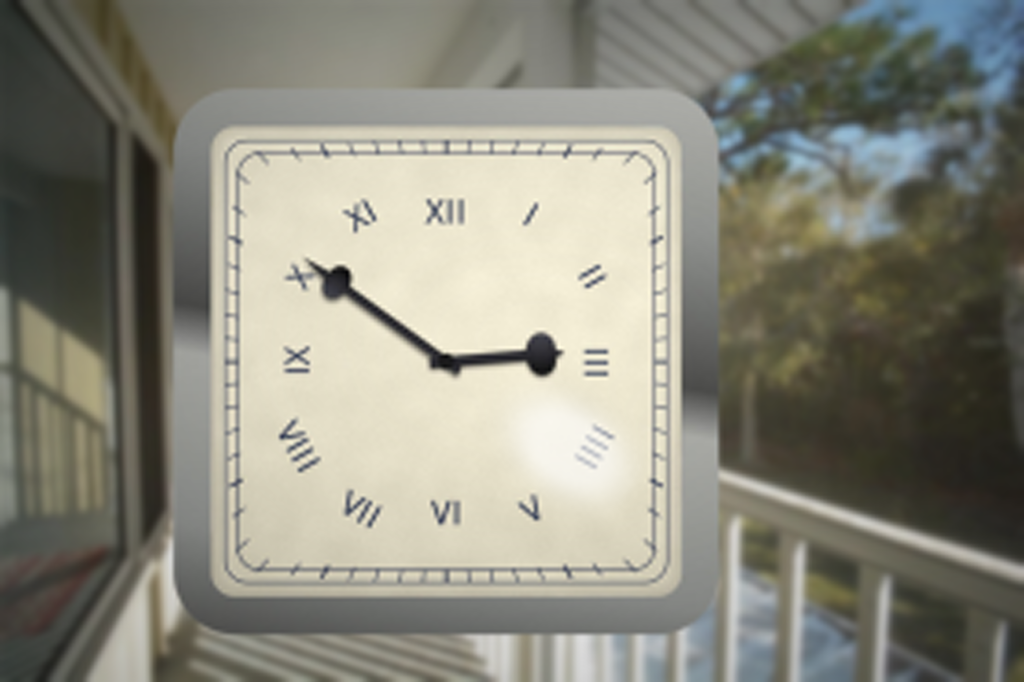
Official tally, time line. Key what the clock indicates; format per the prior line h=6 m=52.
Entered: h=2 m=51
